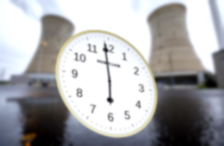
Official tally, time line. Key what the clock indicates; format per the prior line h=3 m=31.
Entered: h=5 m=59
